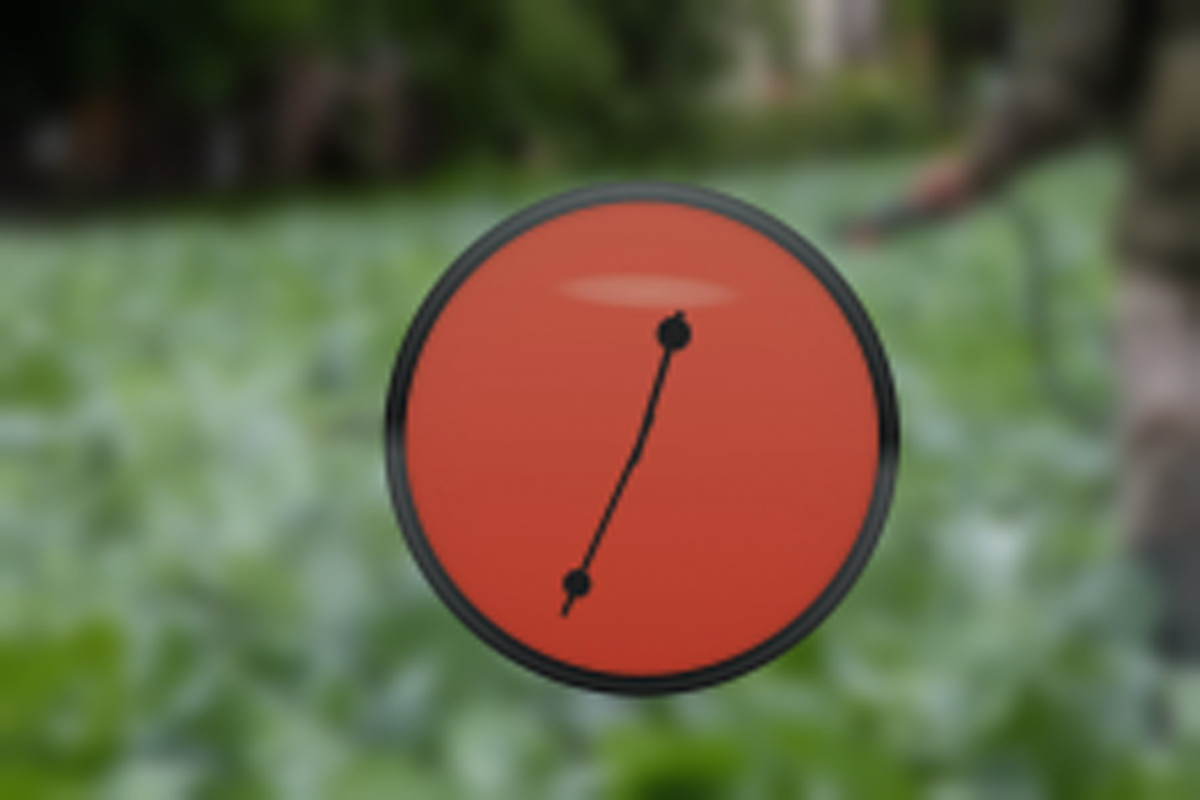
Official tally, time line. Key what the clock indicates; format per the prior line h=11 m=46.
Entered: h=12 m=34
